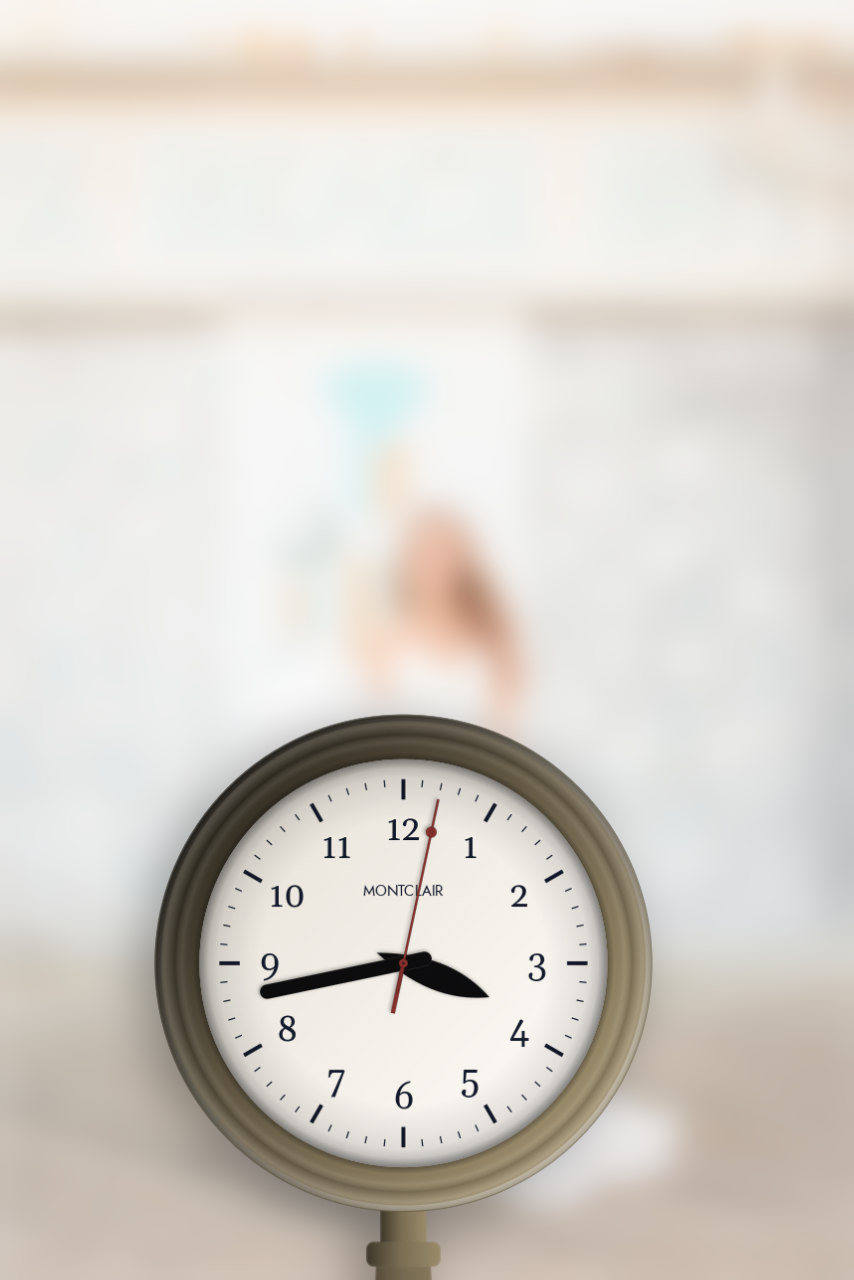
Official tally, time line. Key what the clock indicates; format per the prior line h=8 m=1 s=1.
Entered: h=3 m=43 s=2
